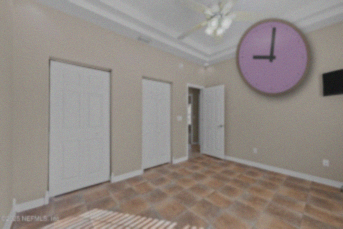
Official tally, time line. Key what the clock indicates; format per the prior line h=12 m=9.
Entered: h=9 m=1
